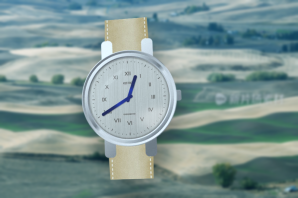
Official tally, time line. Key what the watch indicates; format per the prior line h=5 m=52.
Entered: h=12 m=40
